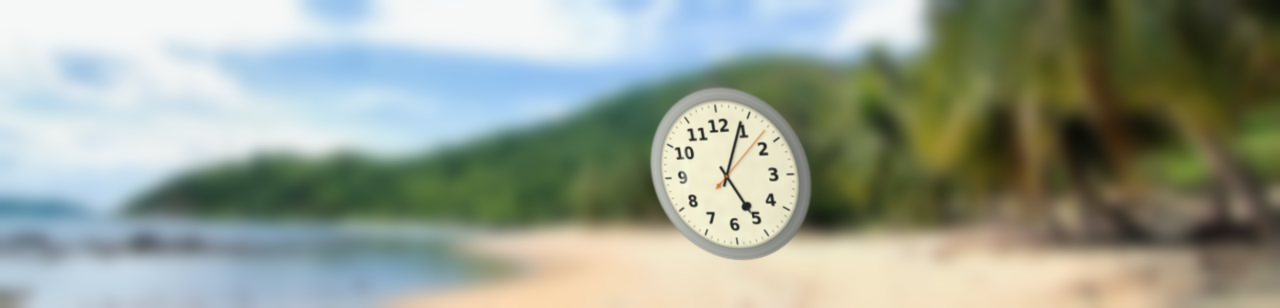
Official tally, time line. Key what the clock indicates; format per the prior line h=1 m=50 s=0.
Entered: h=5 m=4 s=8
